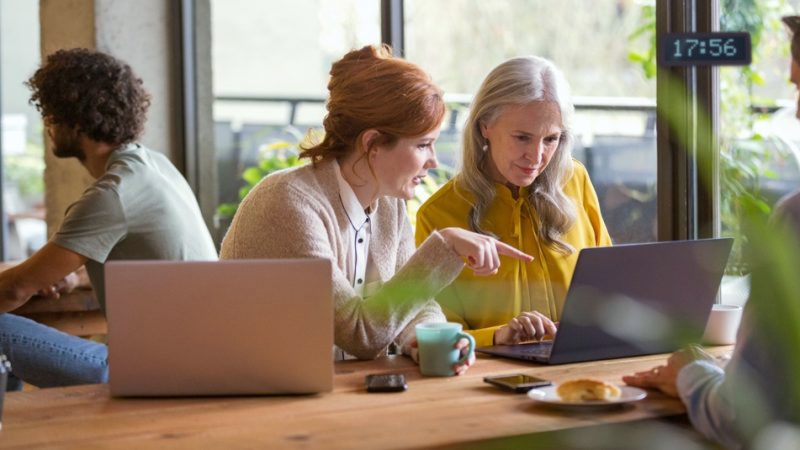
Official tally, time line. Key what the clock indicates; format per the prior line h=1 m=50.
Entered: h=17 m=56
